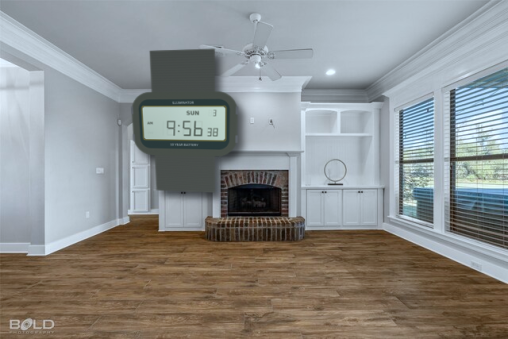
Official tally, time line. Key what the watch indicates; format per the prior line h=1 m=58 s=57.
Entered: h=9 m=56 s=38
